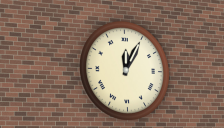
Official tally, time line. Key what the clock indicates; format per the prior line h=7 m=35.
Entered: h=12 m=5
